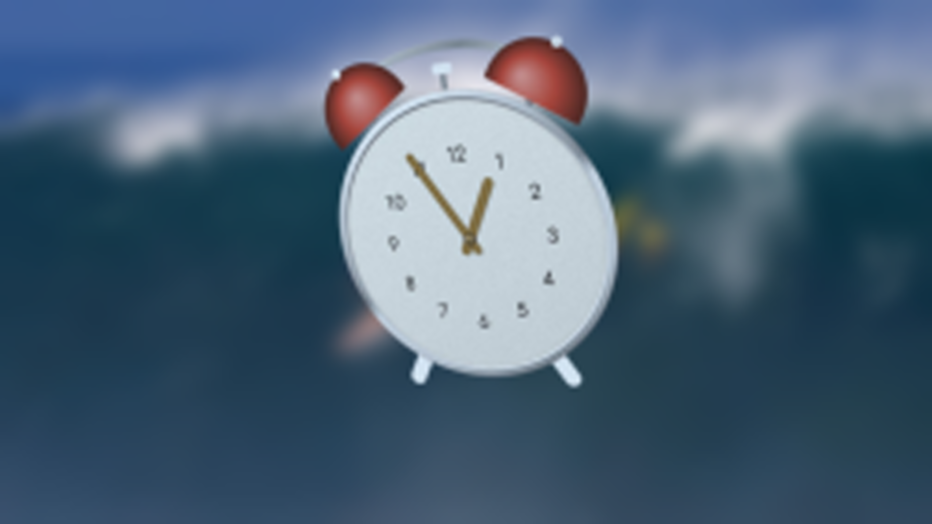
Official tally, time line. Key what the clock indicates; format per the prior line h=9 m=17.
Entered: h=12 m=55
